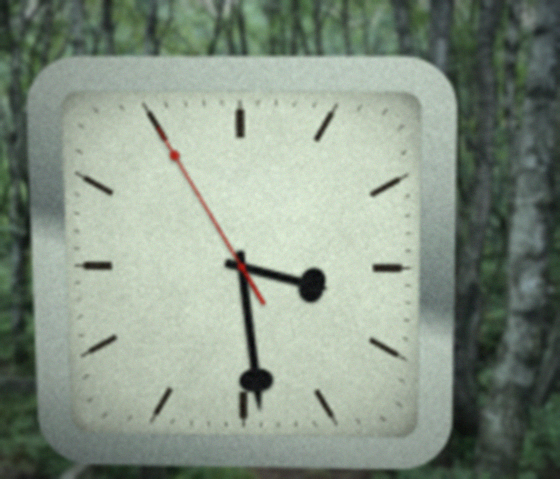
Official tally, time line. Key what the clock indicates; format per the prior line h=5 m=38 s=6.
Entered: h=3 m=28 s=55
